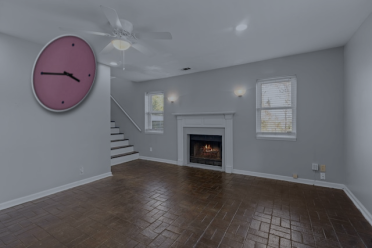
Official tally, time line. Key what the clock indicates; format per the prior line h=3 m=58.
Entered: h=3 m=45
